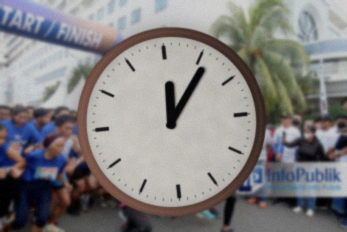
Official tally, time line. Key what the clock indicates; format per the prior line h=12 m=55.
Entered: h=12 m=6
